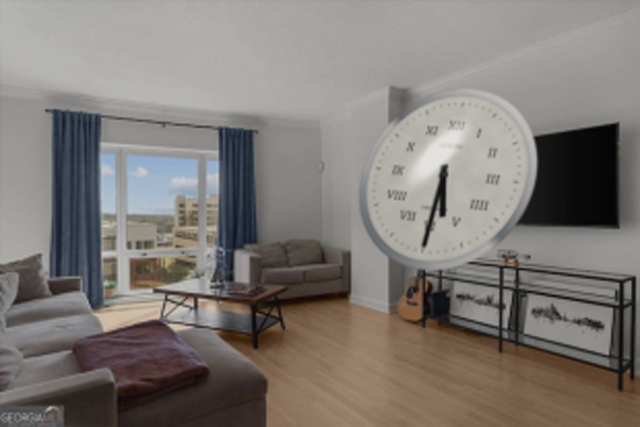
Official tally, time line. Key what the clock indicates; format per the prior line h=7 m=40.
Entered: h=5 m=30
